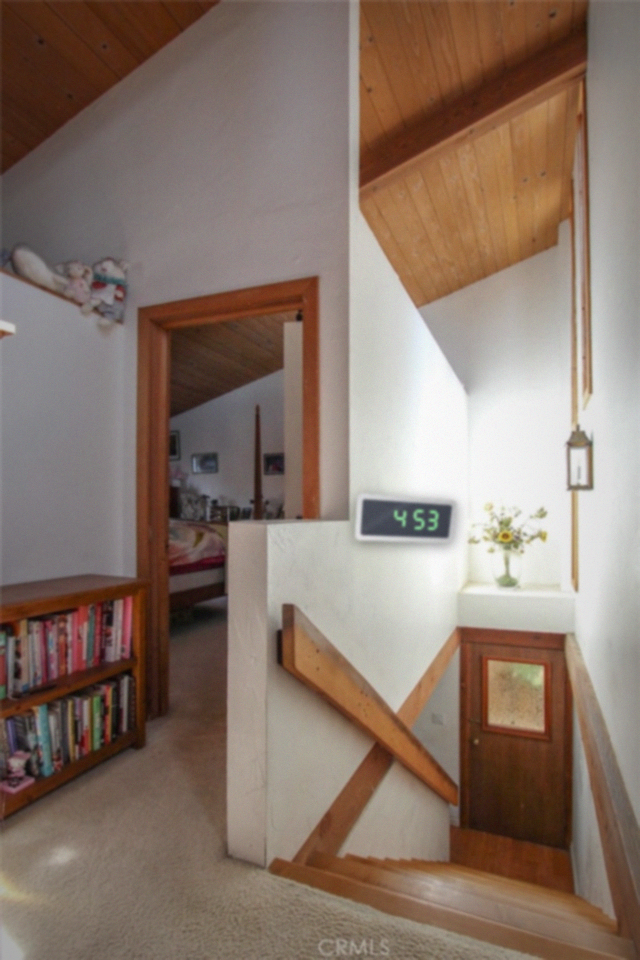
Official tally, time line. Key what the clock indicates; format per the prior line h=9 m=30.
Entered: h=4 m=53
